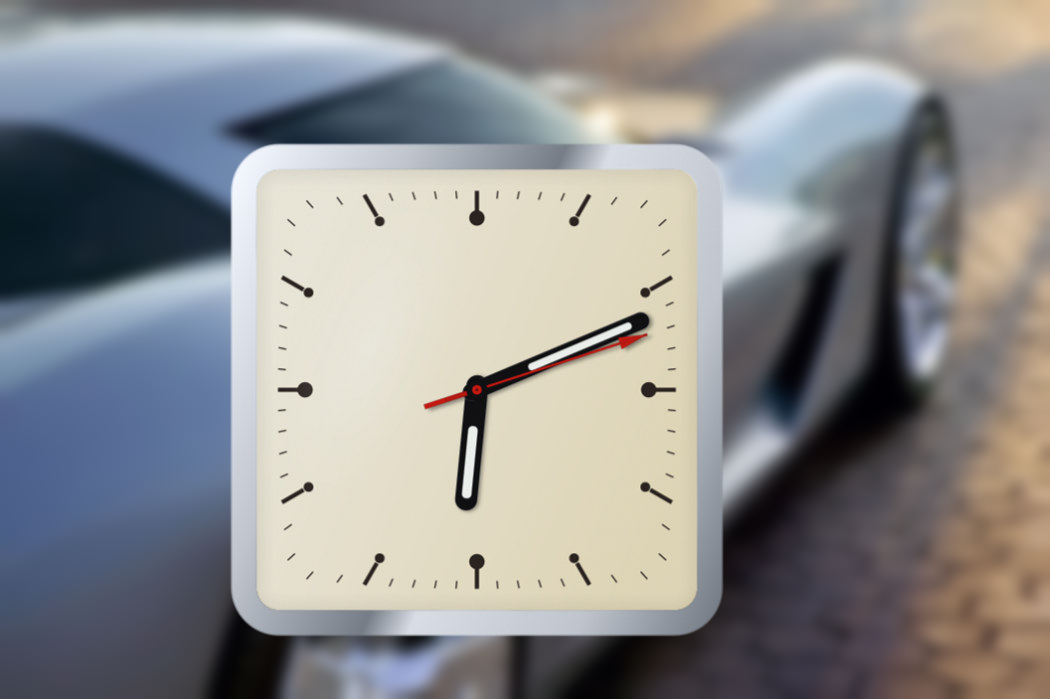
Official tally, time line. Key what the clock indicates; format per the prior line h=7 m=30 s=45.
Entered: h=6 m=11 s=12
